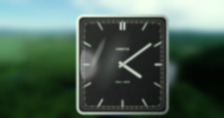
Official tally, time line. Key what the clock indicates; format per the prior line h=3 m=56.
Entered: h=4 m=9
